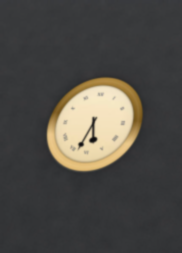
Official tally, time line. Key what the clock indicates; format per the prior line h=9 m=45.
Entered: h=5 m=33
